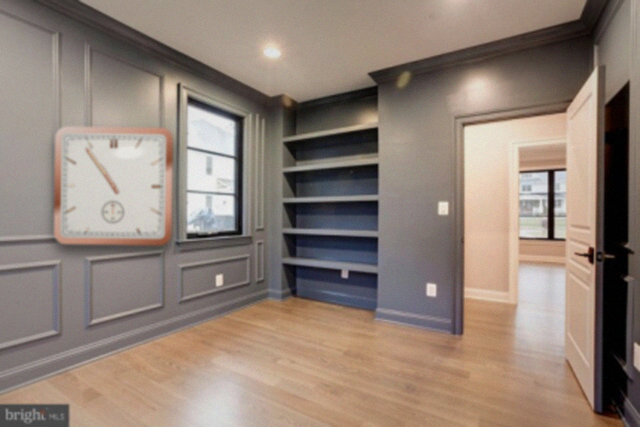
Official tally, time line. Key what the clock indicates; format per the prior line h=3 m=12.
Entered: h=10 m=54
